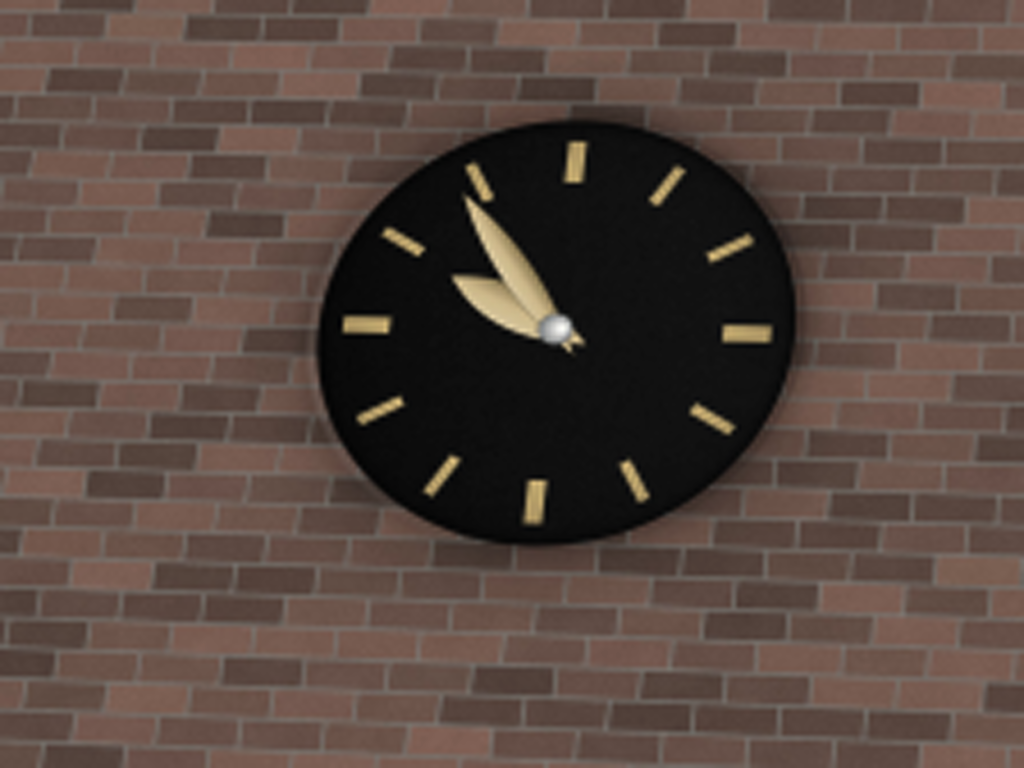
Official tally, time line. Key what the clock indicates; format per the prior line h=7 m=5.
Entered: h=9 m=54
